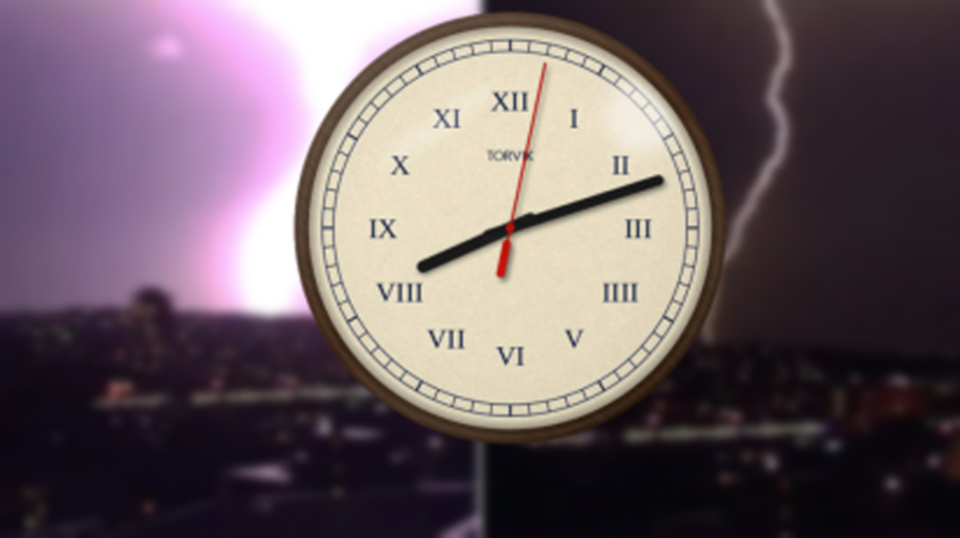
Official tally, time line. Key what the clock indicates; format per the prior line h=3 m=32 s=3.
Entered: h=8 m=12 s=2
